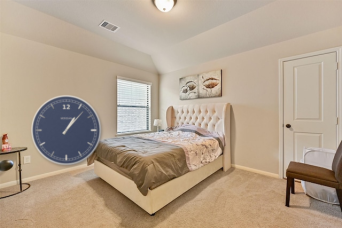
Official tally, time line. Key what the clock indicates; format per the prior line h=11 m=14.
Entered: h=1 m=7
